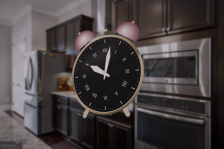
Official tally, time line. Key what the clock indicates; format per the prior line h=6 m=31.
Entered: h=10 m=2
